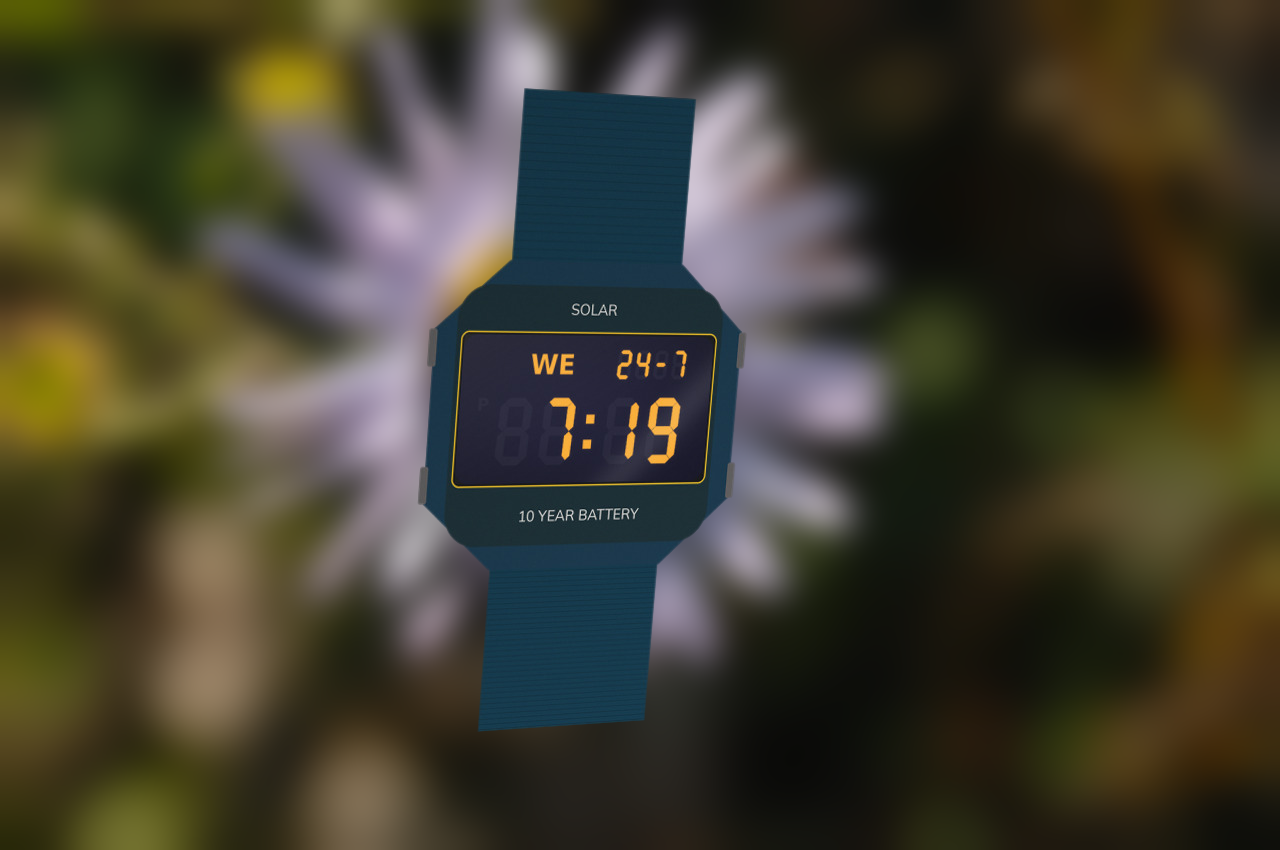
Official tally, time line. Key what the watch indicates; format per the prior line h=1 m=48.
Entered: h=7 m=19
